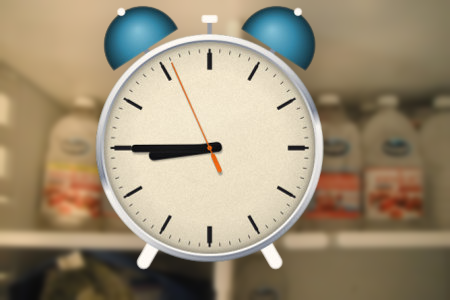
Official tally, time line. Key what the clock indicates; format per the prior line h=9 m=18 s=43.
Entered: h=8 m=44 s=56
